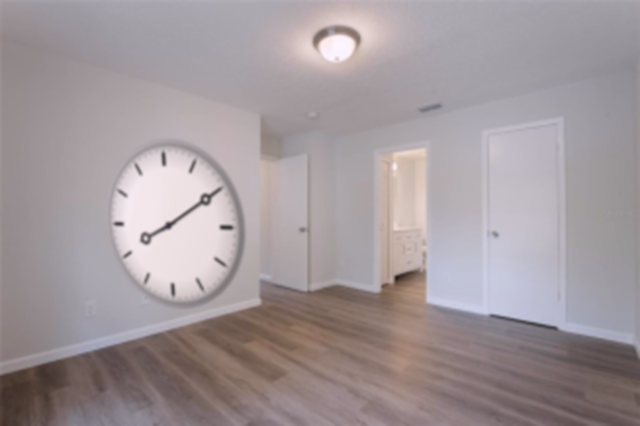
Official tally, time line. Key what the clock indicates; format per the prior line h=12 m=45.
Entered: h=8 m=10
